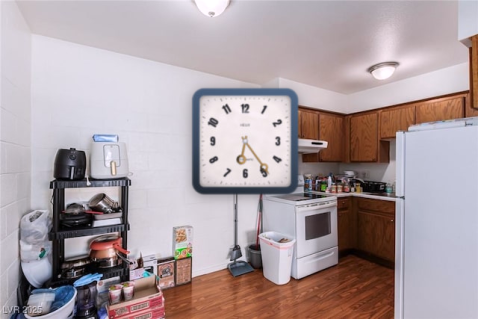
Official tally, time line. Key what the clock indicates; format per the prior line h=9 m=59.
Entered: h=6 m=24
